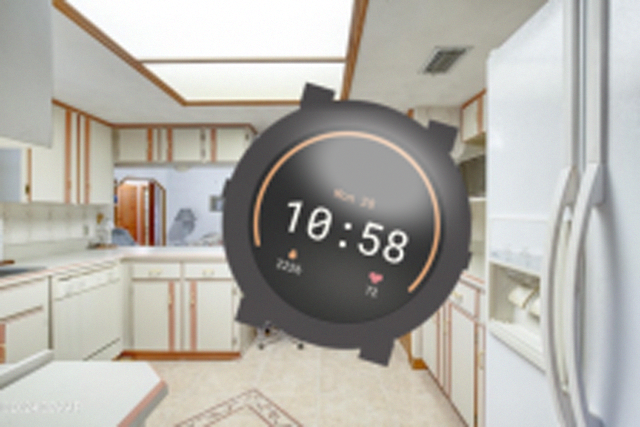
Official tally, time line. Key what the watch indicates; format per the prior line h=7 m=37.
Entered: h=10 m=58
